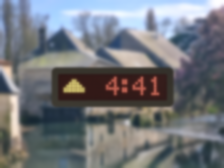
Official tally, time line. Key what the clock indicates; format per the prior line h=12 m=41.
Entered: h=4 m=41
